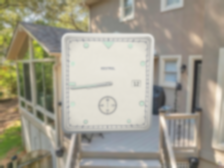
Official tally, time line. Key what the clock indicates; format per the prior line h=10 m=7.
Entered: h=8 m=44
